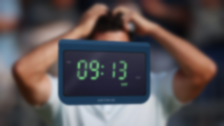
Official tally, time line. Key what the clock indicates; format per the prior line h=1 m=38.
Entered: h=9 m=13
